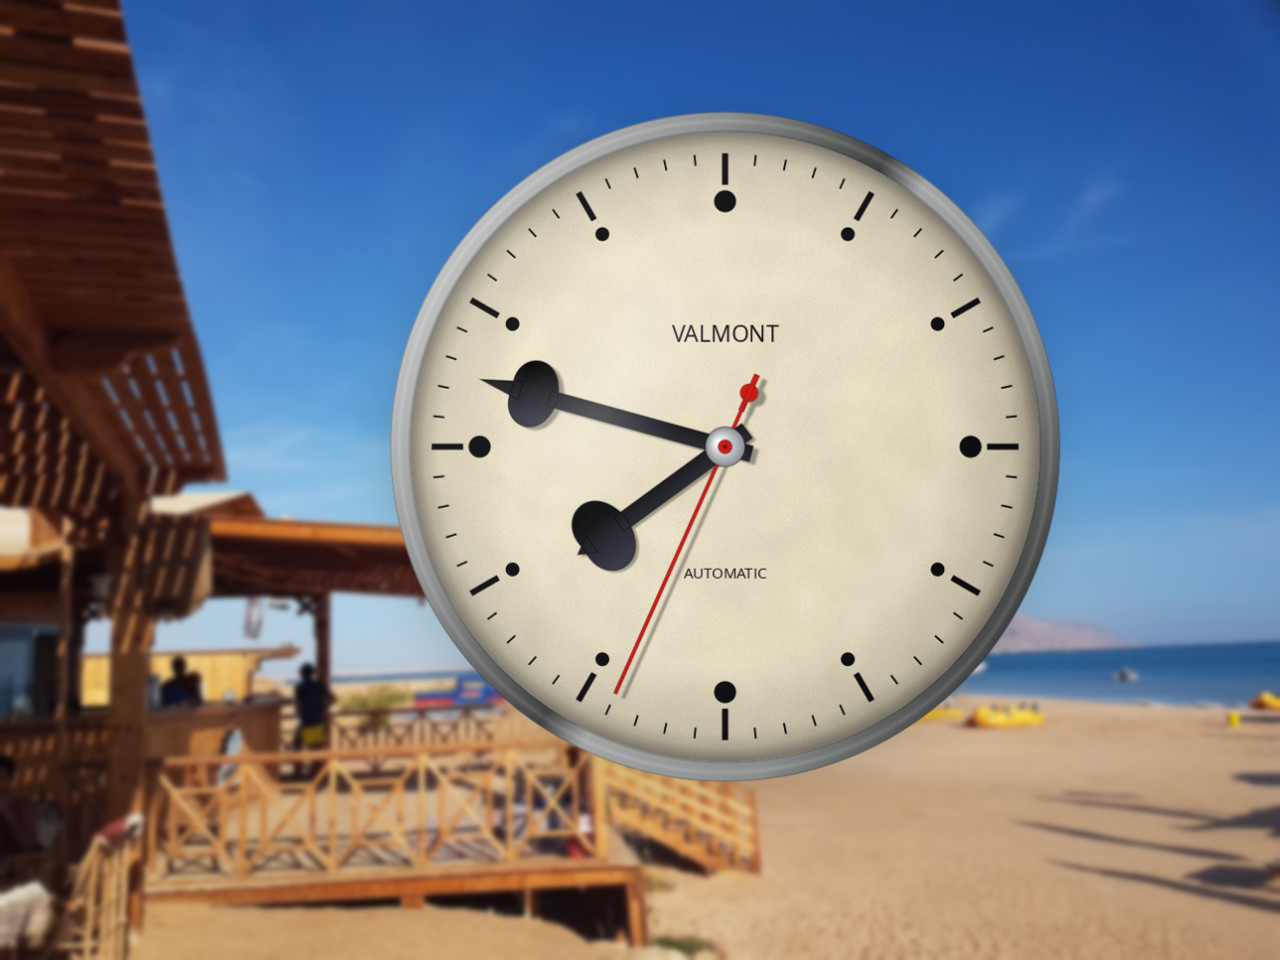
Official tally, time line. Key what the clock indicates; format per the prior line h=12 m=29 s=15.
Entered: h=7 m=47 s=34
